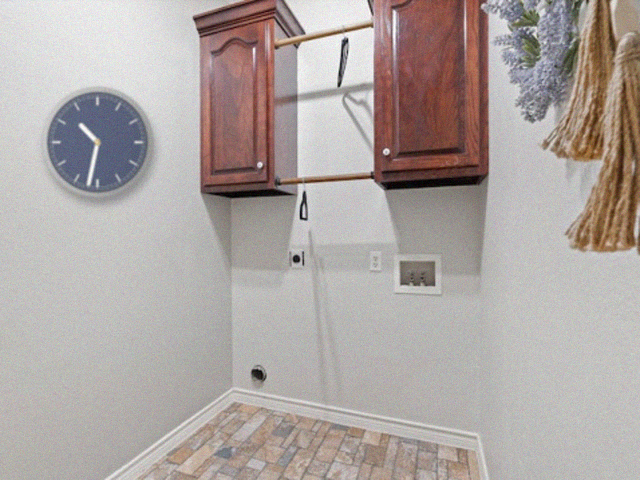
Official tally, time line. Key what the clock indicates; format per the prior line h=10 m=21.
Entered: h=10 m=32
